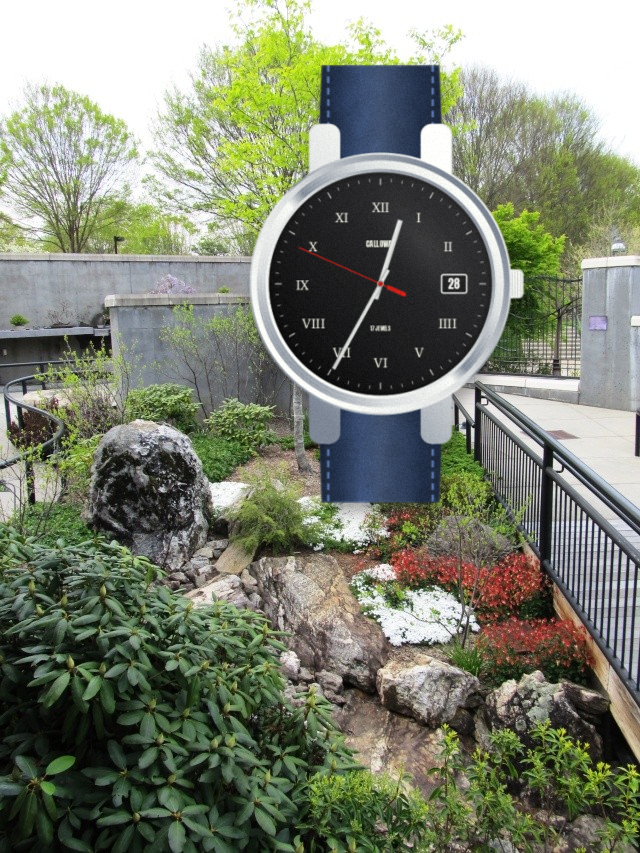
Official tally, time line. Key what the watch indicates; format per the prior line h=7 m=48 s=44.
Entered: h=12 m=34 s=49
